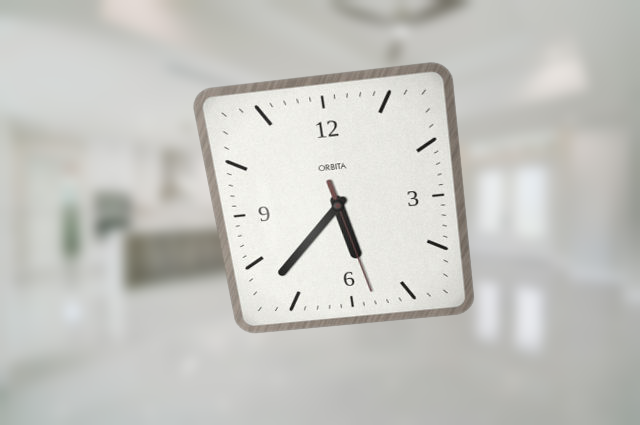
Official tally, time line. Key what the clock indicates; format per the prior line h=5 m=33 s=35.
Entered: h=5 m=37 s=28
